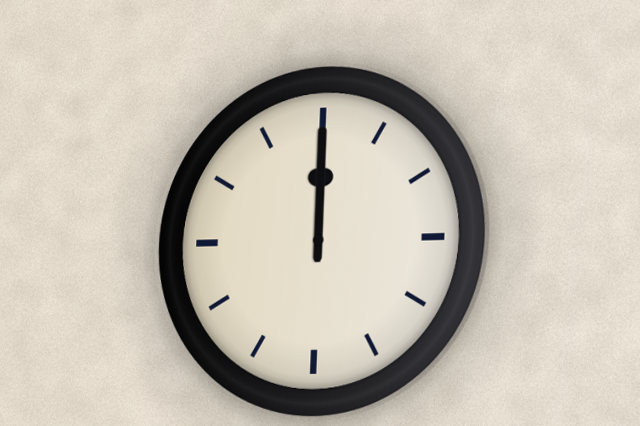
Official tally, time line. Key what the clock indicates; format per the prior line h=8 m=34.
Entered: h=12 m=0
